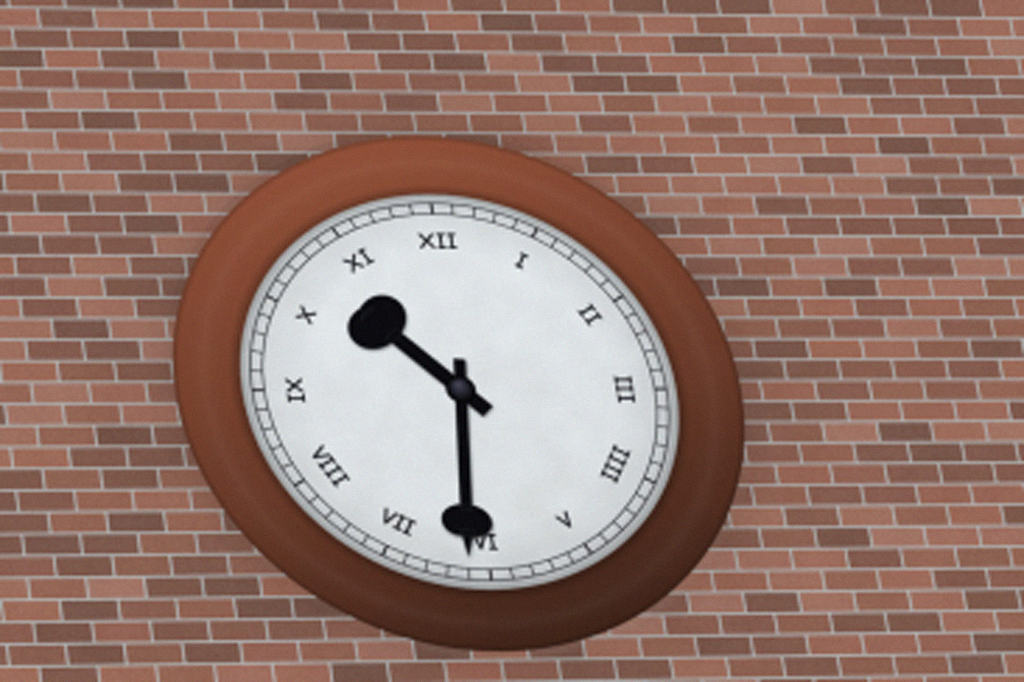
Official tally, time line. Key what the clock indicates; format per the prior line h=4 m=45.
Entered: h=10 m=31
